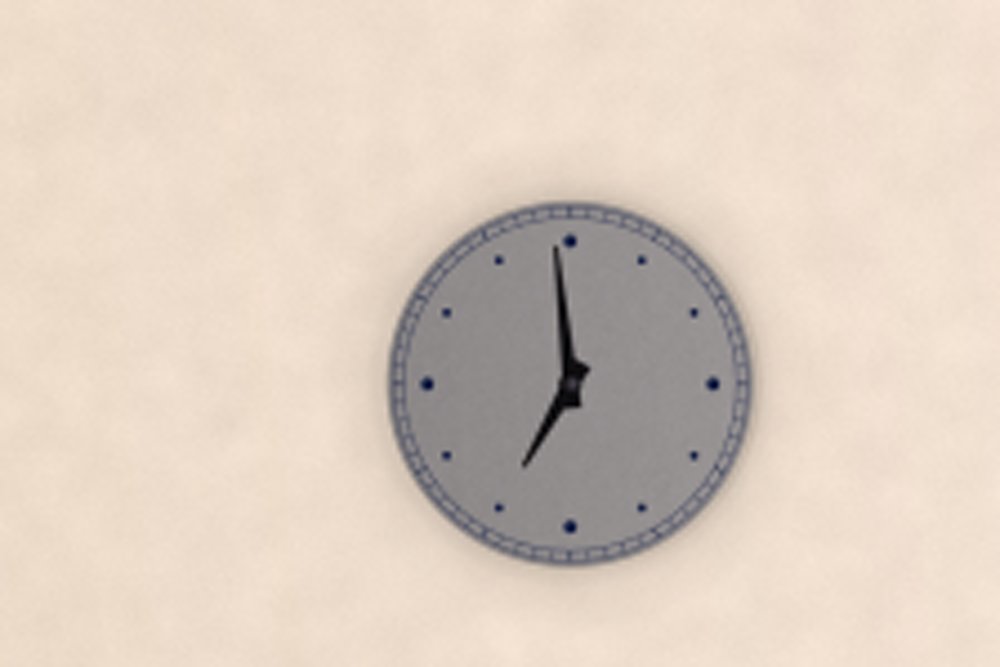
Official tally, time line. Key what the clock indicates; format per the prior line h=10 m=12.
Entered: h=6 m=59
